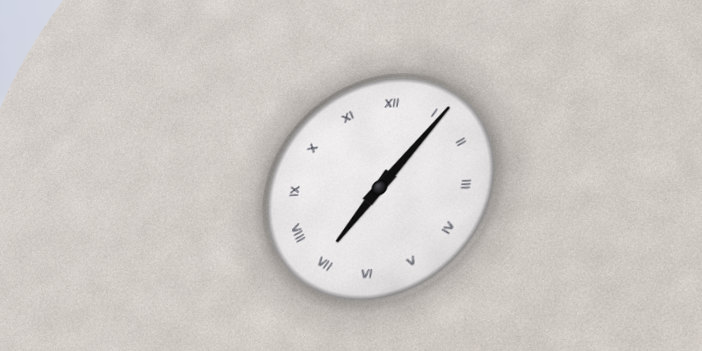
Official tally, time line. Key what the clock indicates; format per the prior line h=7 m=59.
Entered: h=7 m=6
